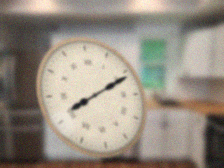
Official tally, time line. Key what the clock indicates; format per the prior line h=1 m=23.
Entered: h=8 m=11
